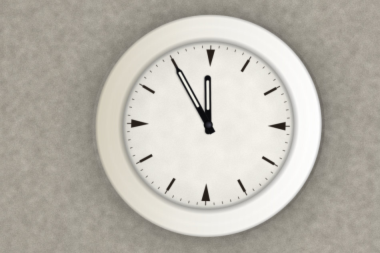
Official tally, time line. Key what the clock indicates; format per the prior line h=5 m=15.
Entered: h=11 m=55
